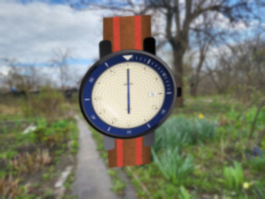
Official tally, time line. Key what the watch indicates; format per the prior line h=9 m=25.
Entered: h=6 m=0
